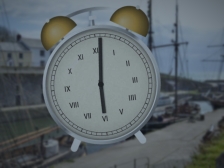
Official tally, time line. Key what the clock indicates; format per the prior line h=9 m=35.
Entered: h=6 m=1
